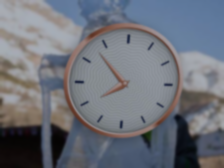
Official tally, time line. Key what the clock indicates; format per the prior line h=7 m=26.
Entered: h=7 m=53
